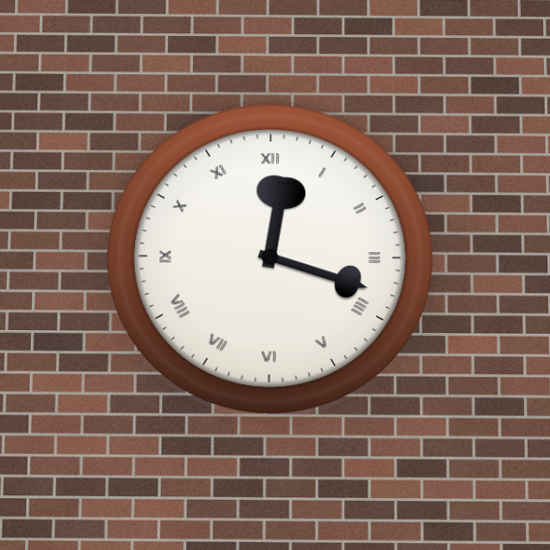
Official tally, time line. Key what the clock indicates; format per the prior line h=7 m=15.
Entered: h=12 m=18
